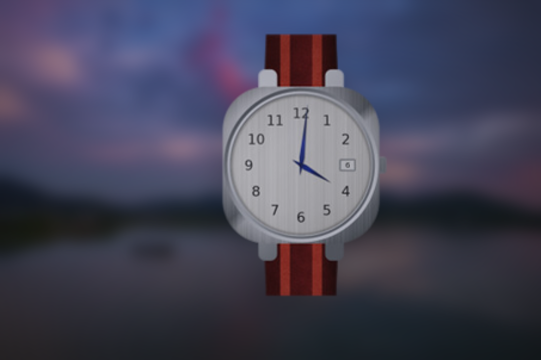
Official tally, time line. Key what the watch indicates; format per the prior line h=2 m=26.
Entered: h=4 m=1
